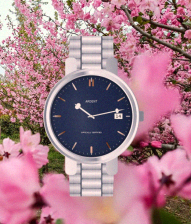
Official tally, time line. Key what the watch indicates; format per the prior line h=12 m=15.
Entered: h=10 m=13
